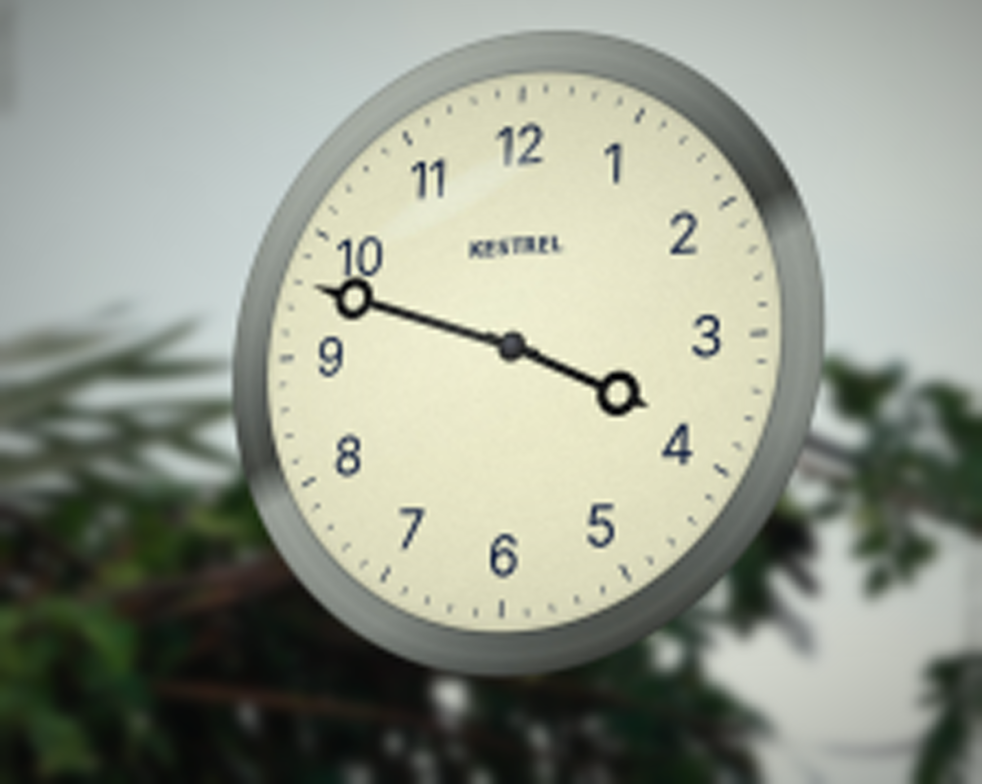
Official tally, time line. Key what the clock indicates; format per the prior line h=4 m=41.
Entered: h=3 m=48
